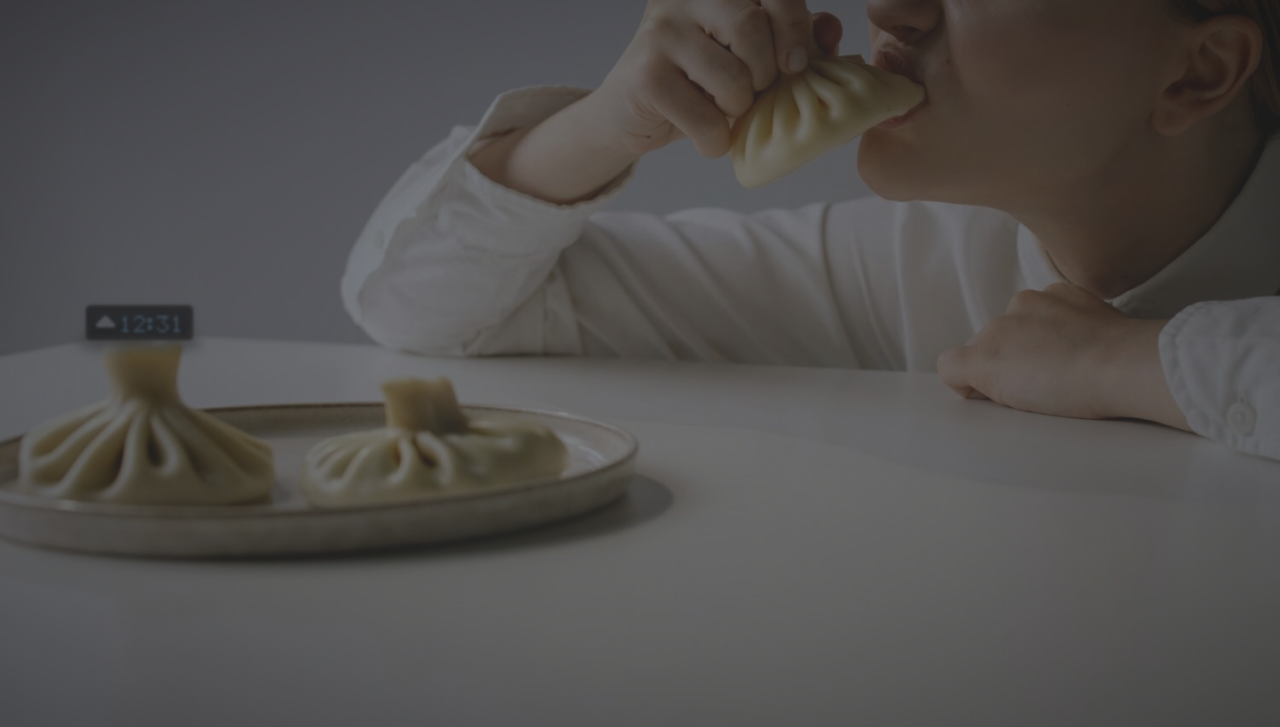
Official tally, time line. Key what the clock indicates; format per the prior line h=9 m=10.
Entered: h=12 m=31
